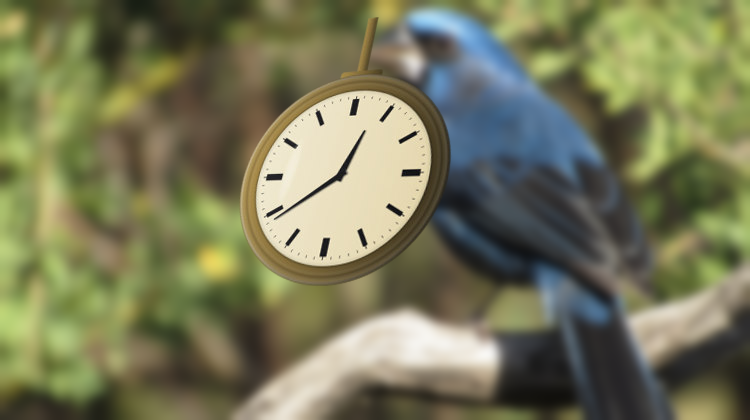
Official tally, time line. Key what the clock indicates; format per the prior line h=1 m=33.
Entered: h=12 m=39
